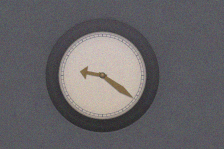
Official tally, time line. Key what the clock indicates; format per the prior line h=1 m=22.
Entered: h=9 m=21
